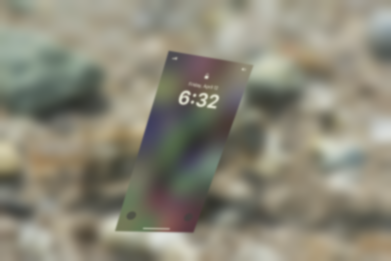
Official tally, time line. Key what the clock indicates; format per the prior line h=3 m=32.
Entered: h=6 m=32
